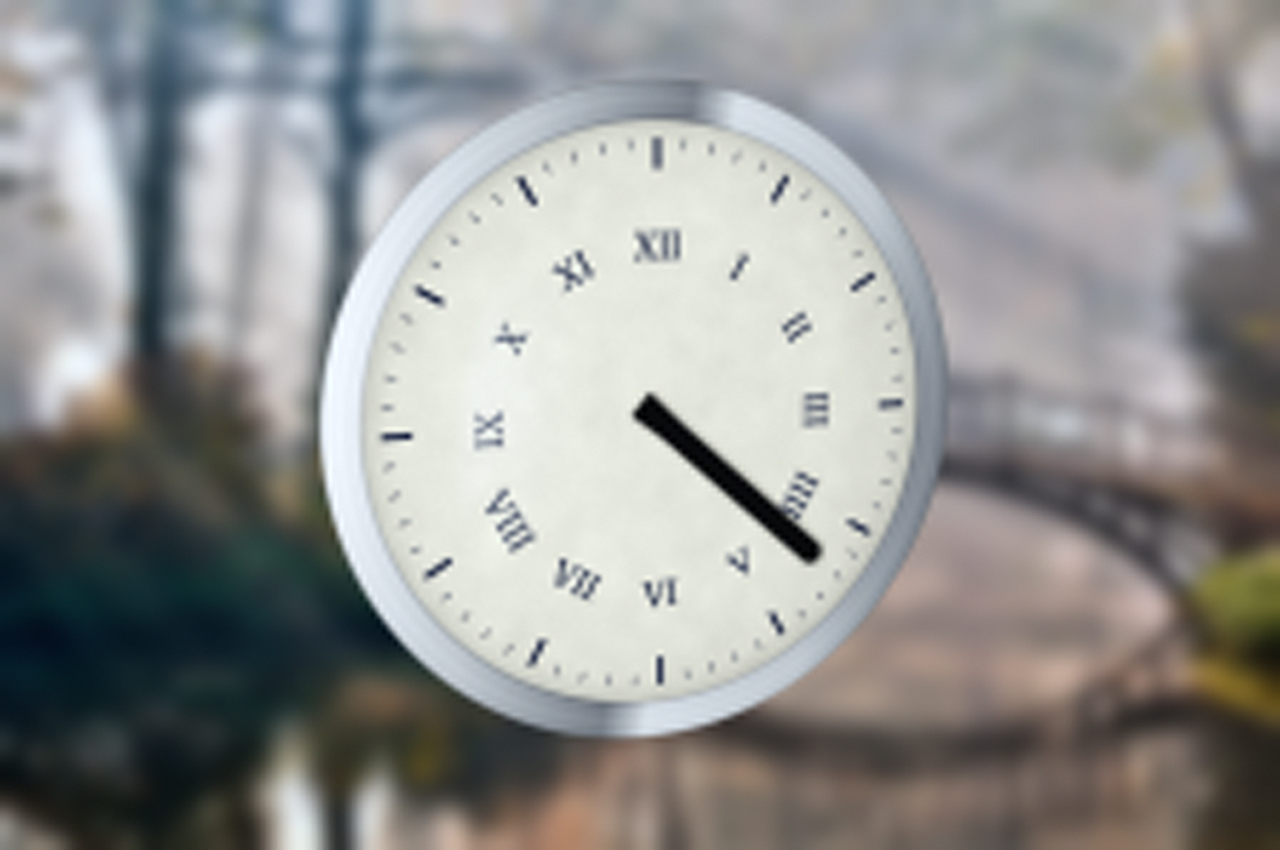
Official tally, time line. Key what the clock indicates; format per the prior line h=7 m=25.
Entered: h=4 m=22
